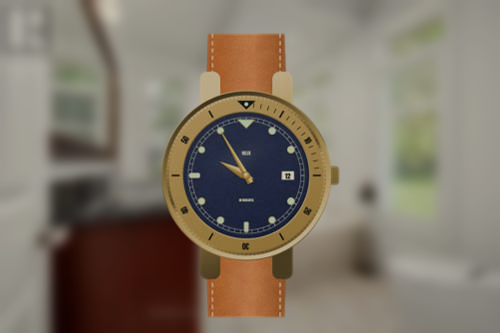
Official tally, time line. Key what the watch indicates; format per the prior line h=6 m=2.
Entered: h=9 m=55
